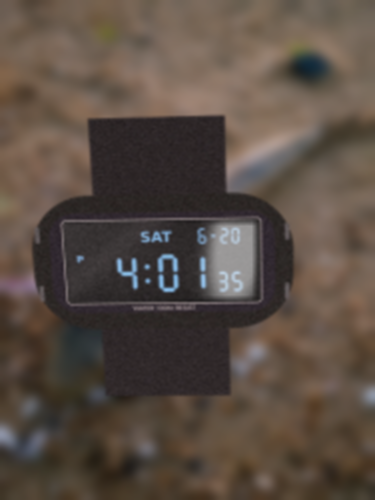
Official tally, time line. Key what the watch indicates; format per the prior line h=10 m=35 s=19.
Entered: h=4 m=1 s=35
